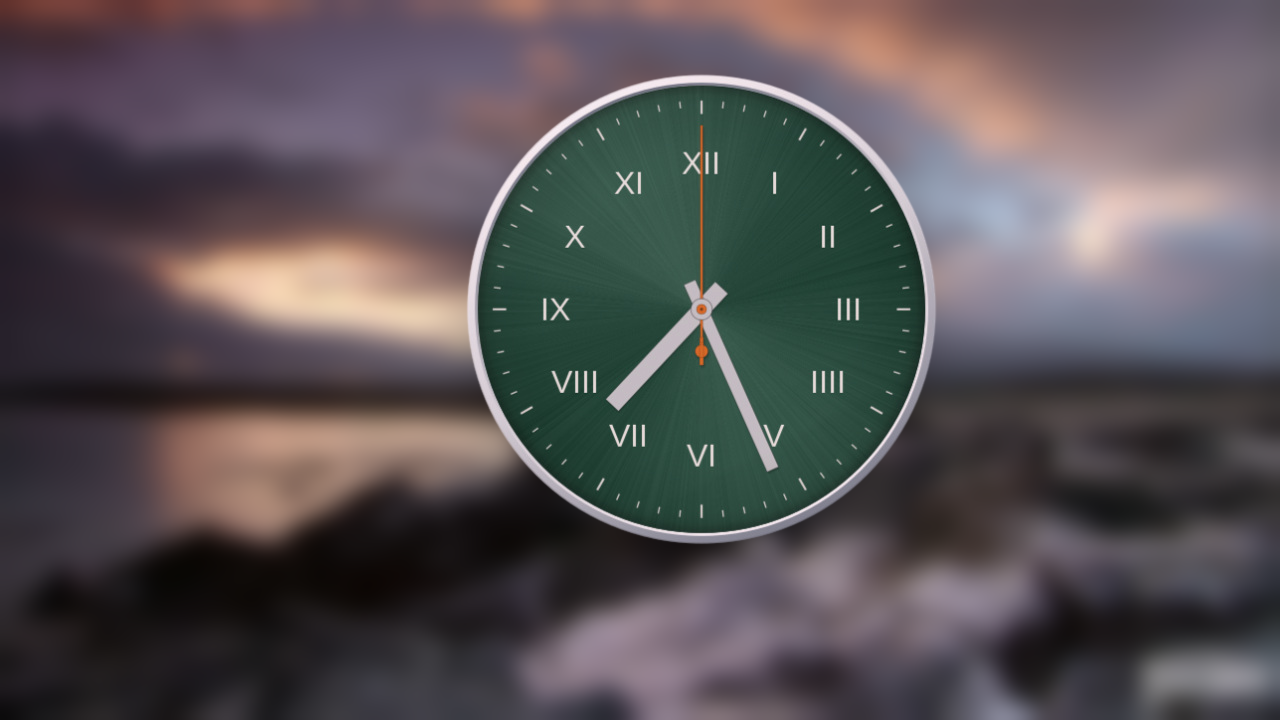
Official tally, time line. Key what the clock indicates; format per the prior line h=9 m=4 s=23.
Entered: h=7 m=26 s=0
